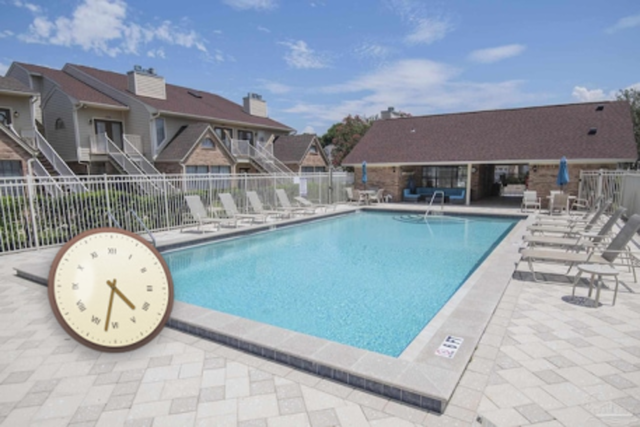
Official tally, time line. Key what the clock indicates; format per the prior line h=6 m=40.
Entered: h=4 m=32
